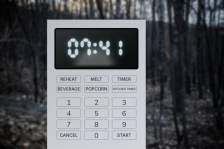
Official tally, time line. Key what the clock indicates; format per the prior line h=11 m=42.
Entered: h=7 m=41
